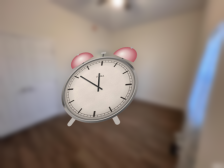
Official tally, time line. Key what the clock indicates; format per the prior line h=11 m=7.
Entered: h=11 m=51
